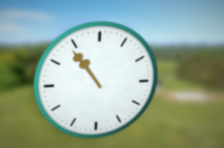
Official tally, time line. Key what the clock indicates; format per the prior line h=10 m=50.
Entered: h=10 m=54
